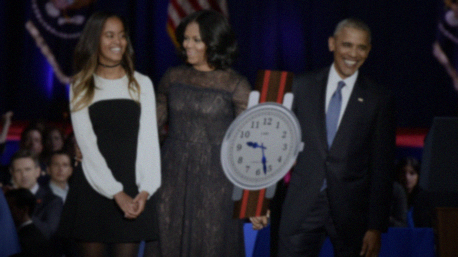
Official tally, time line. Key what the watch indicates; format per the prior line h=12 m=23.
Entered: h=9 m=27
